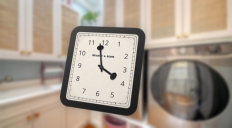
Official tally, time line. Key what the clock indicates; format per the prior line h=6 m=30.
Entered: h=3 m=58
